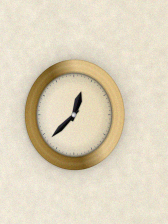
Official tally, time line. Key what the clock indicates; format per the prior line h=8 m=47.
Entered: h=12 m=38
